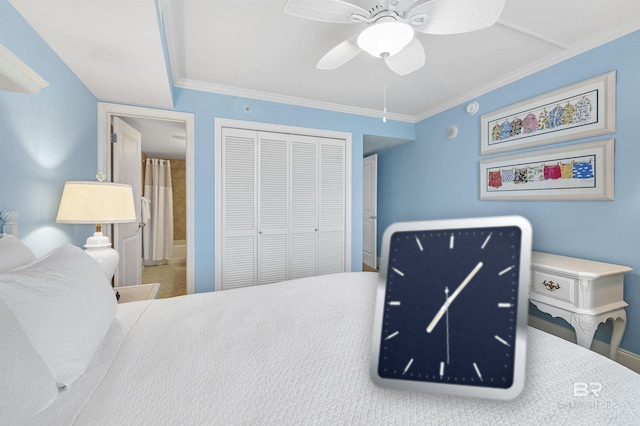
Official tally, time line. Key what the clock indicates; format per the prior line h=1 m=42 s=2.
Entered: h=7 m=6 s=29
